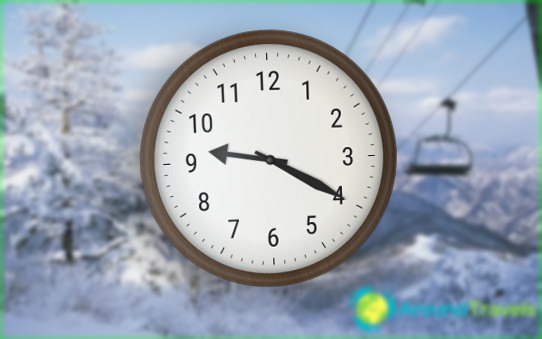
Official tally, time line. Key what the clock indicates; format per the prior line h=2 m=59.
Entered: h=9 m=20
